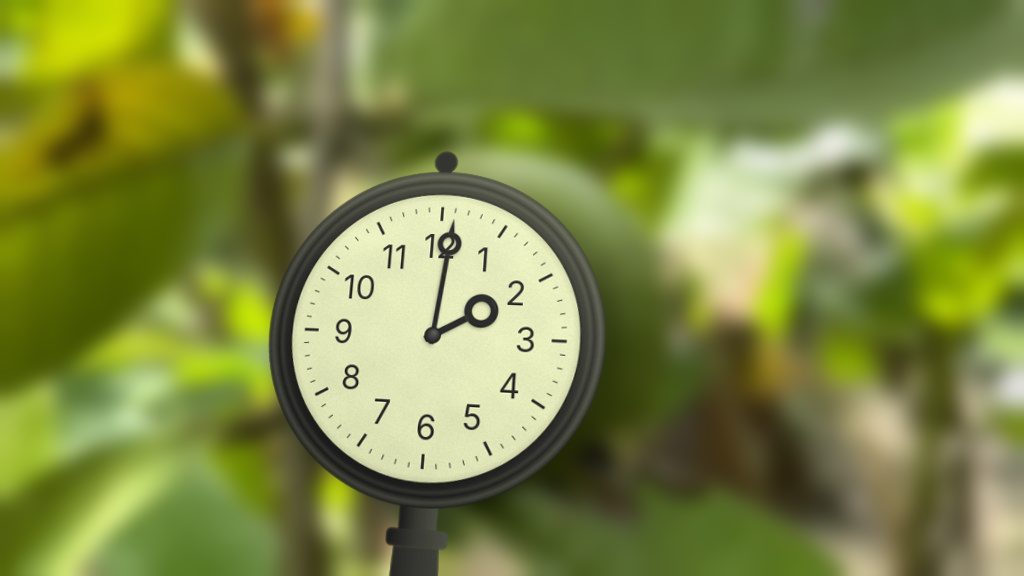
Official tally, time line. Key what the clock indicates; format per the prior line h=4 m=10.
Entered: h=2 m=1
